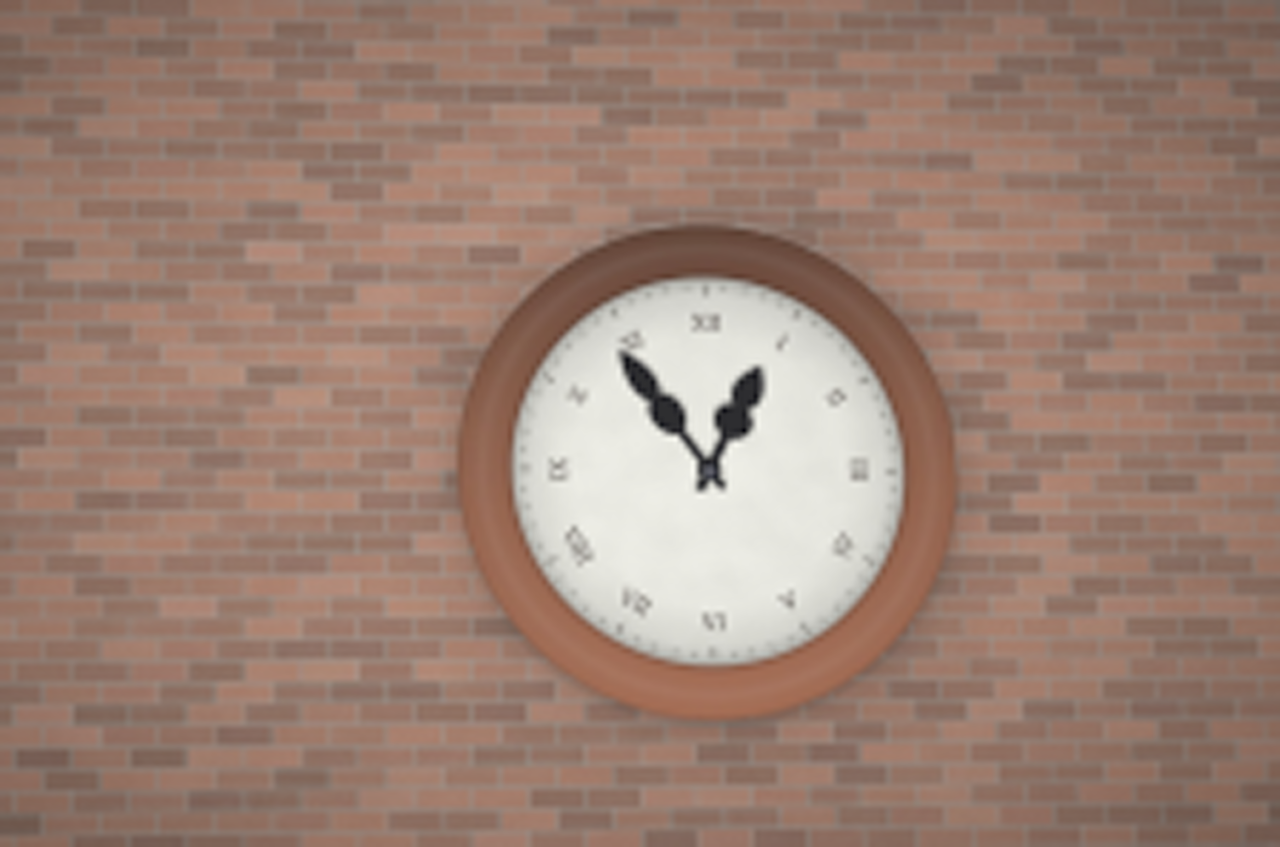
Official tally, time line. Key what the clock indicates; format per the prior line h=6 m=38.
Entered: h=12 m=54
